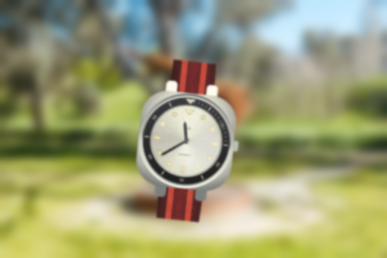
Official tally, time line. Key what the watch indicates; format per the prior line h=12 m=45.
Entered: h=11 m=39
